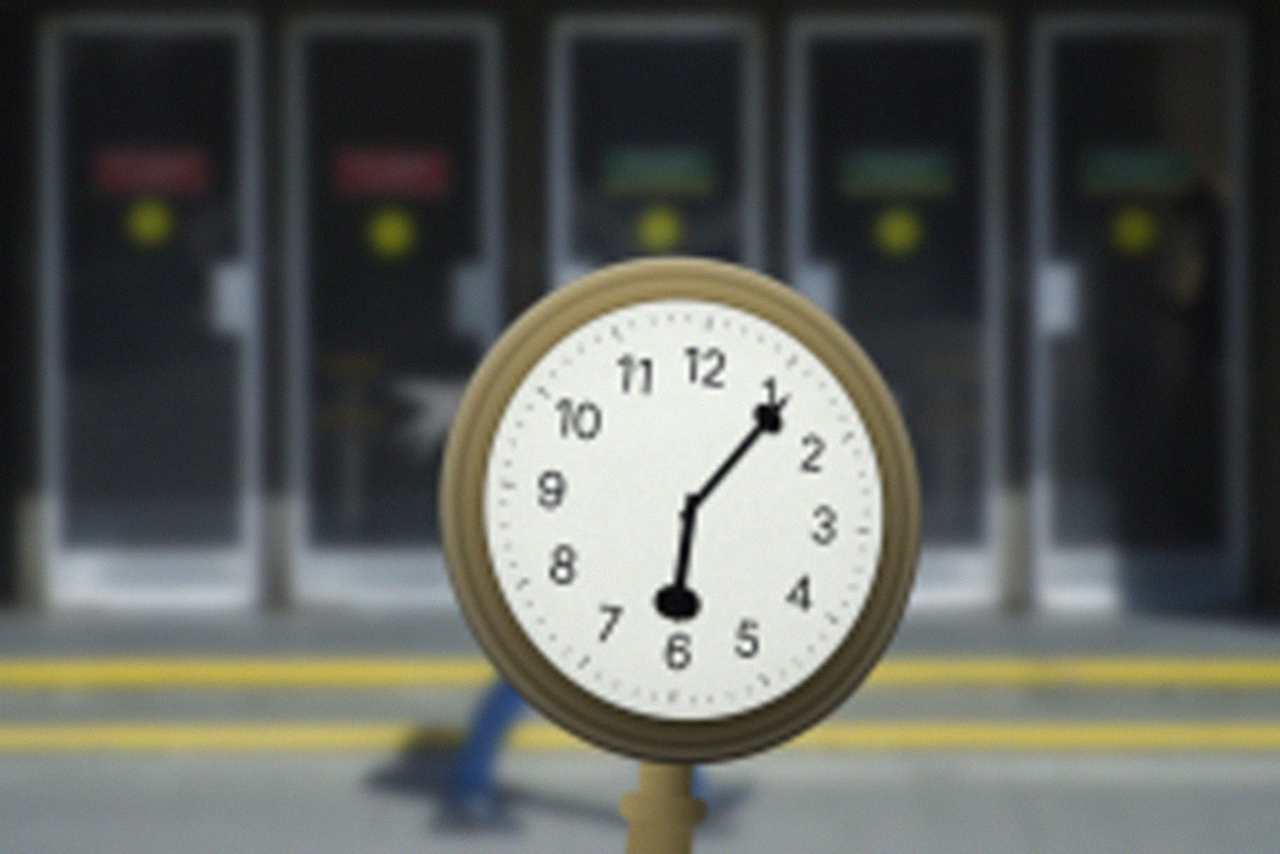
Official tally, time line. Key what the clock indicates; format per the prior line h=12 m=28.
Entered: h=6 m=6
